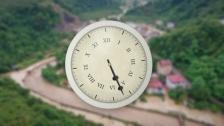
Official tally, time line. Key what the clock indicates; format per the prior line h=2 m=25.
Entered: h=5 m=27
